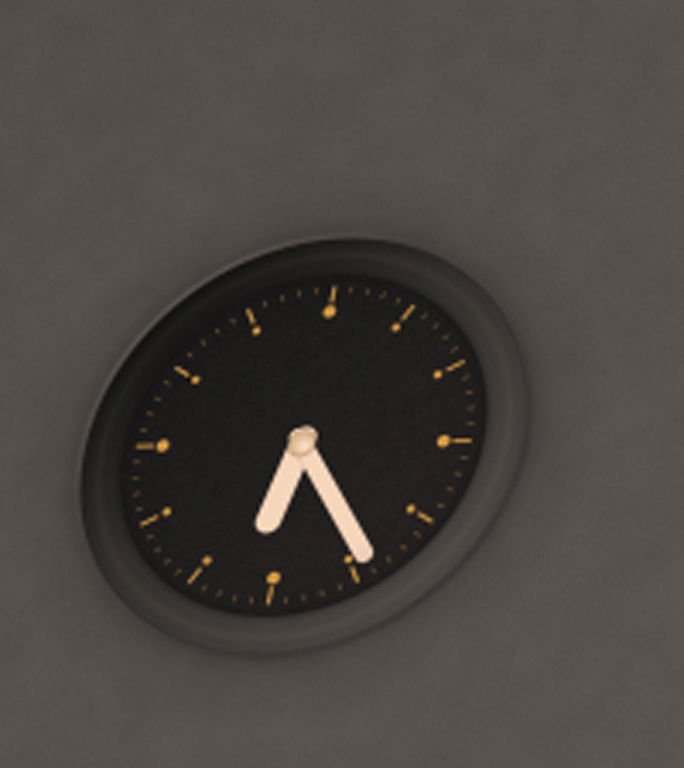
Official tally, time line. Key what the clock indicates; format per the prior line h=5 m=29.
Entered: h=6 m=24
